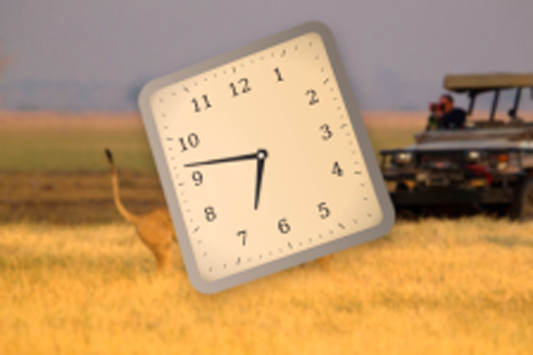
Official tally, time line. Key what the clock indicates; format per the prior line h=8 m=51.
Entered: h=6 m=47
